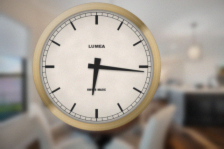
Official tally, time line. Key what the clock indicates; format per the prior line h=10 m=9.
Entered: h=6 m=16
